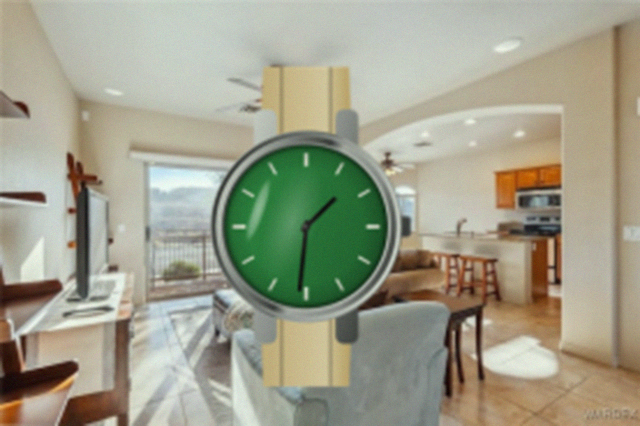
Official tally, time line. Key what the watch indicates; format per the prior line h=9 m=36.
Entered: h=1 m=31
